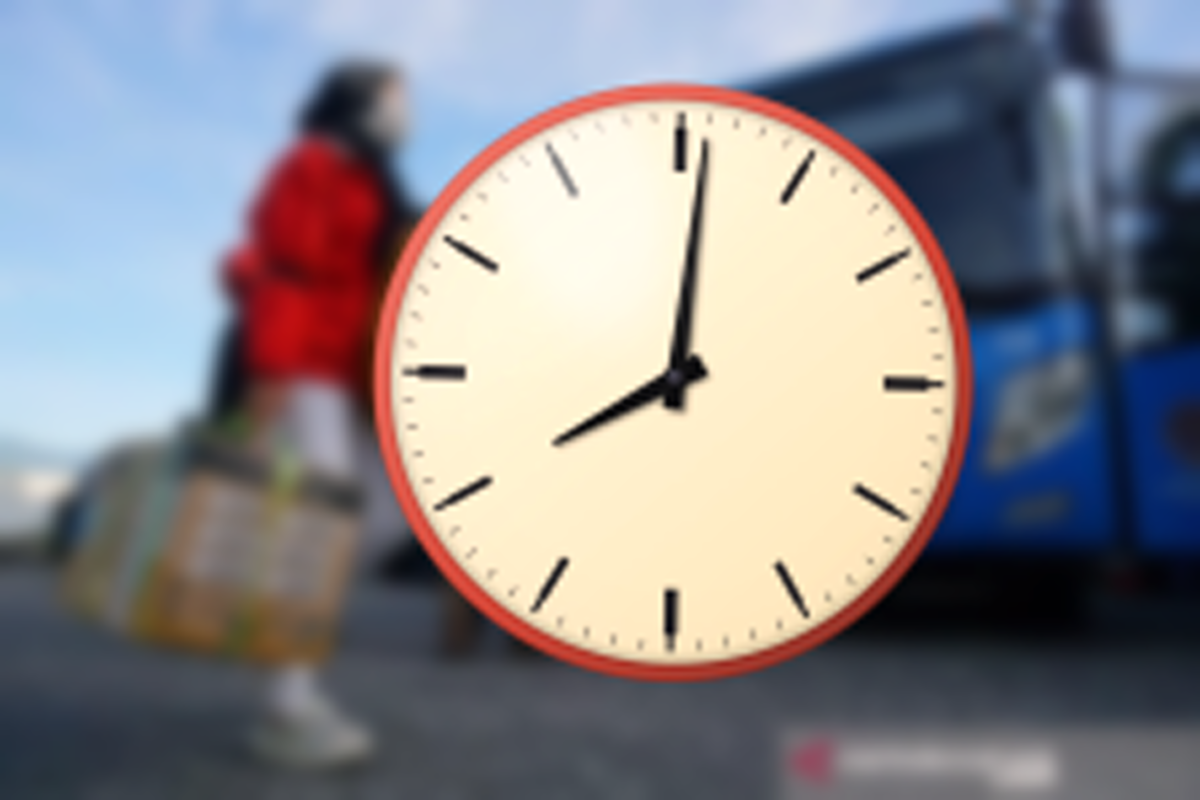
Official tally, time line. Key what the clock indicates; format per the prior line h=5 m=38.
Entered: h=8 m=1
